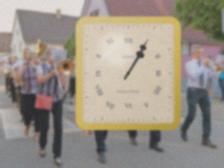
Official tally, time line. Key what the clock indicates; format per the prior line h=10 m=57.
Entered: h=1 m=5
